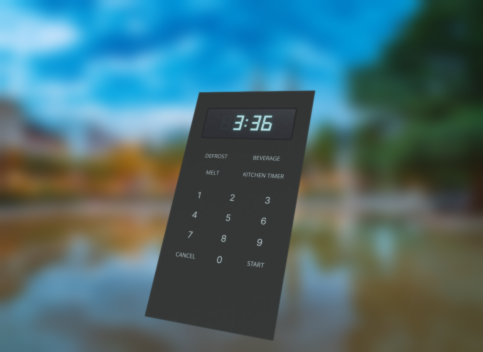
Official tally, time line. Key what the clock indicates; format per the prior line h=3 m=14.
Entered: h=3 m=36
